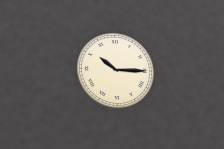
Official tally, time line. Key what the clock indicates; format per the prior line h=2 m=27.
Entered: h=10 m=15
